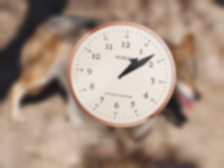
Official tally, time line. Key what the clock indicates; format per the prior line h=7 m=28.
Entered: h=1 m=8
